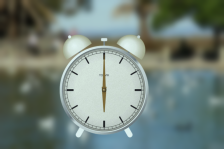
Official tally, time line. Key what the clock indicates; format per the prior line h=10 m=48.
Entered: h=6 m=0
